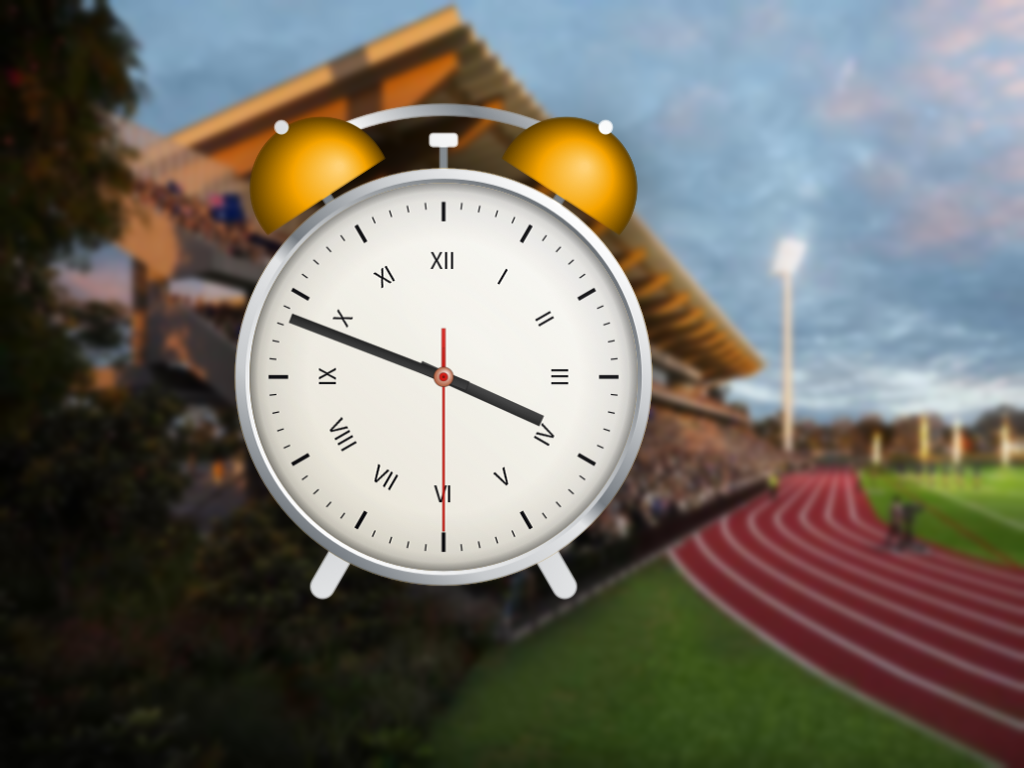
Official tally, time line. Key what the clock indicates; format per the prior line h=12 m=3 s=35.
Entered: h=3 m=48 s=30
